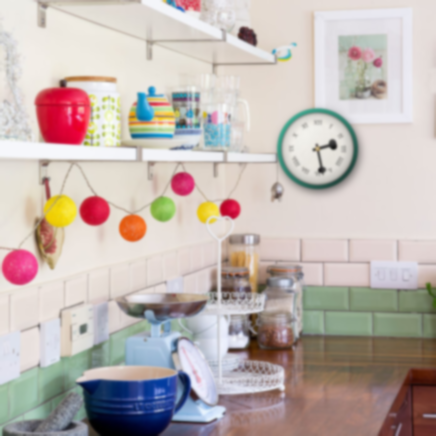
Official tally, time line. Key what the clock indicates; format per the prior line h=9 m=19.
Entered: h=2 m=28
